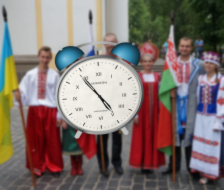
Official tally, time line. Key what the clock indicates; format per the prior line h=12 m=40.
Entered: h=4 m=54
